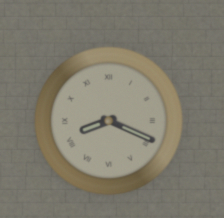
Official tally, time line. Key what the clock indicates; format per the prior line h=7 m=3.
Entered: h=8 m=19
